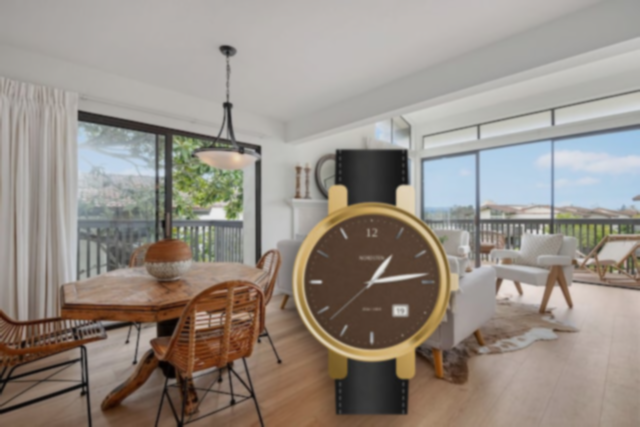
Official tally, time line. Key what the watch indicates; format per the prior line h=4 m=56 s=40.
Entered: h=1 m=13 s=38
